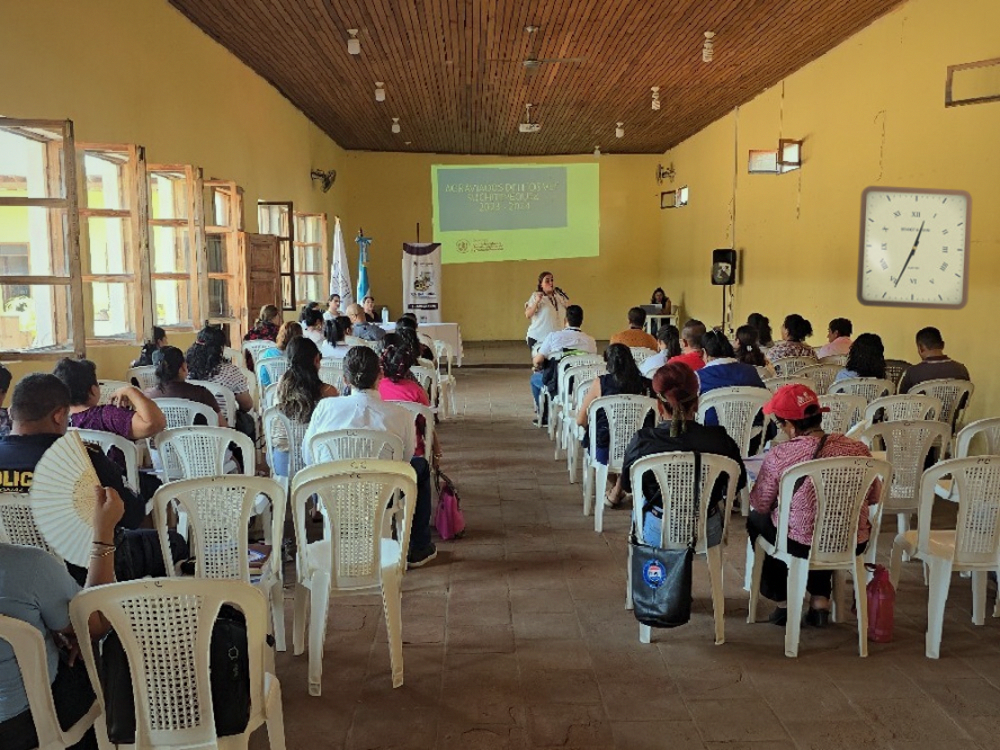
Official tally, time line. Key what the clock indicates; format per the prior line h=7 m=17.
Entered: h=12 m=34
